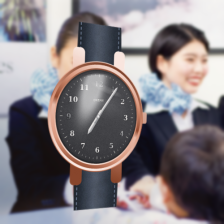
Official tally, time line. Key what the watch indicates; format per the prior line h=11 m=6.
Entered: h=7 m=6
